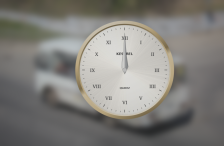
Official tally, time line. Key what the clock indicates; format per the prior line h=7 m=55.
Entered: h=12 m=0
